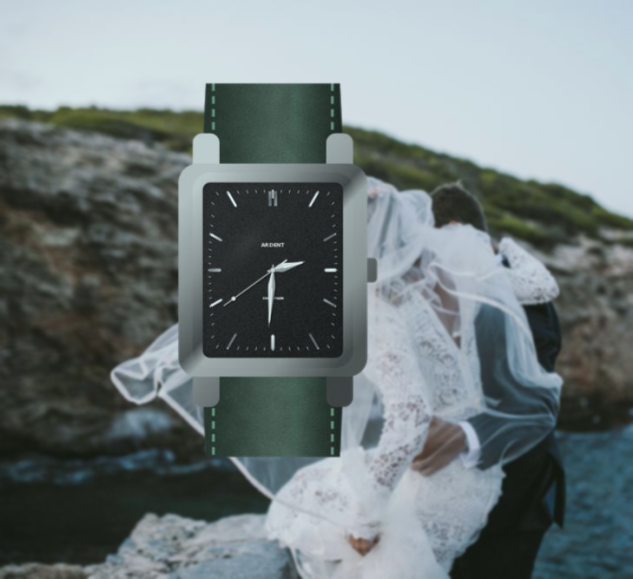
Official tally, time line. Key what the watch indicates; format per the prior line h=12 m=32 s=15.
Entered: h=2 m=30 s=39
